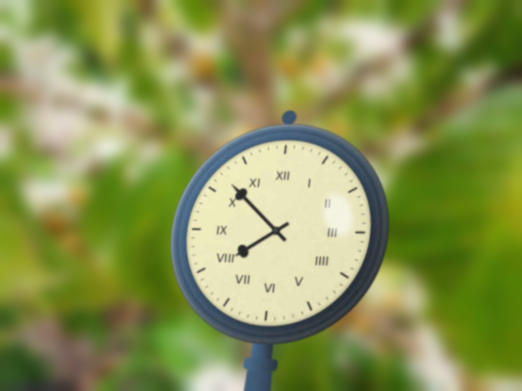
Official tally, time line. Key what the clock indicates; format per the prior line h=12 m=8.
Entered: h=7 m=52
